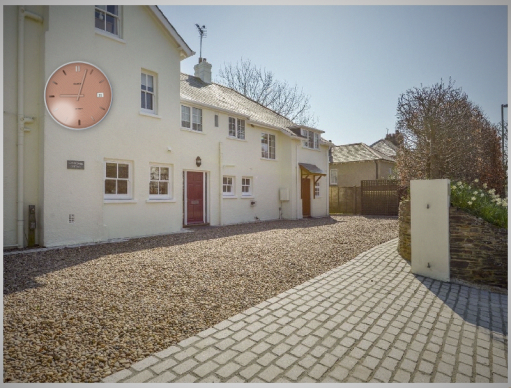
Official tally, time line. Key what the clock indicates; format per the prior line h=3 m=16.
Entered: h=9 m=3
